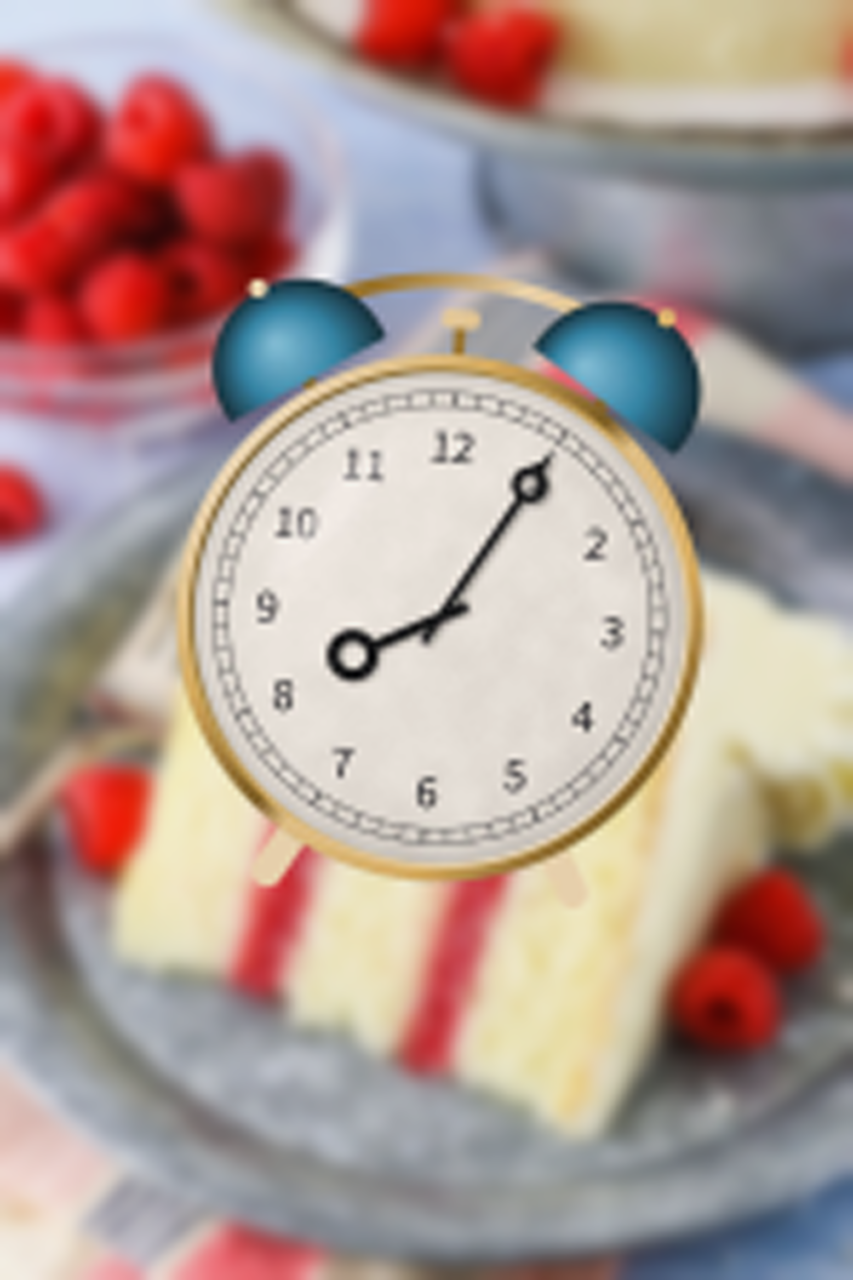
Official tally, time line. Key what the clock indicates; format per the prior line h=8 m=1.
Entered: h=8 m=5
